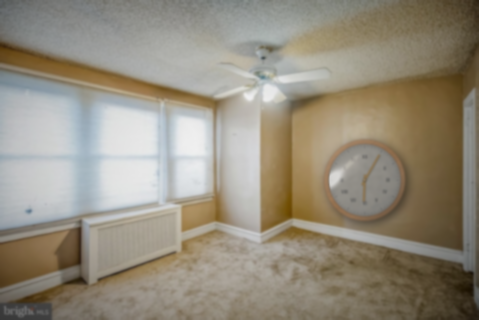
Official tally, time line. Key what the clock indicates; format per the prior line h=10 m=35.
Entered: h=6 m=5
